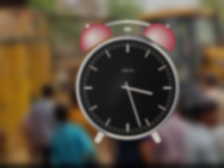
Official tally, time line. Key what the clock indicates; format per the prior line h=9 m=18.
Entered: h=3 m=27
